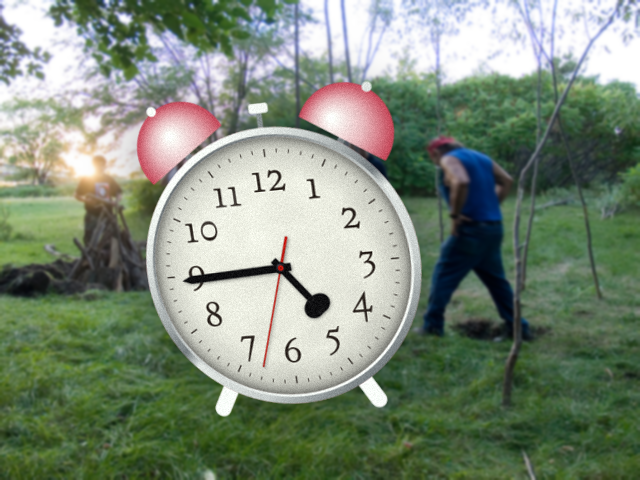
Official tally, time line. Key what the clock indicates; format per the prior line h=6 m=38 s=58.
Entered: h=4 m=44 s=33
